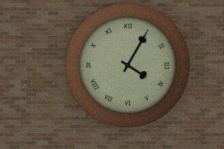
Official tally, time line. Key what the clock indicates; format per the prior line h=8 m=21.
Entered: h=4 m=5
